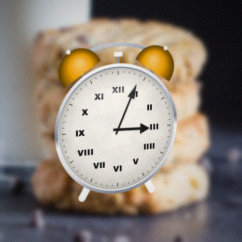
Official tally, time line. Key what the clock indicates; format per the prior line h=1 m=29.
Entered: h=3 m=4
